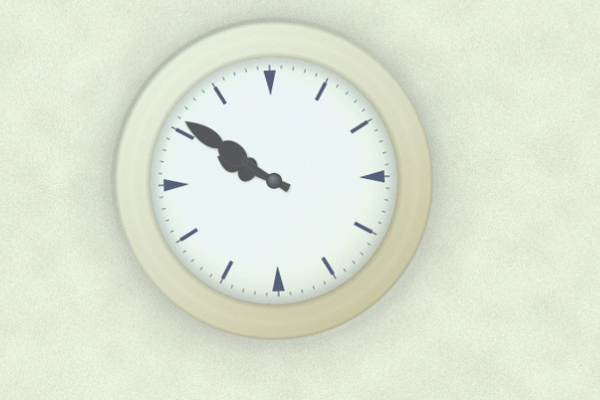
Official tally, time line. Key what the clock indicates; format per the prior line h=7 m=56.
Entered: h=9 m=51
